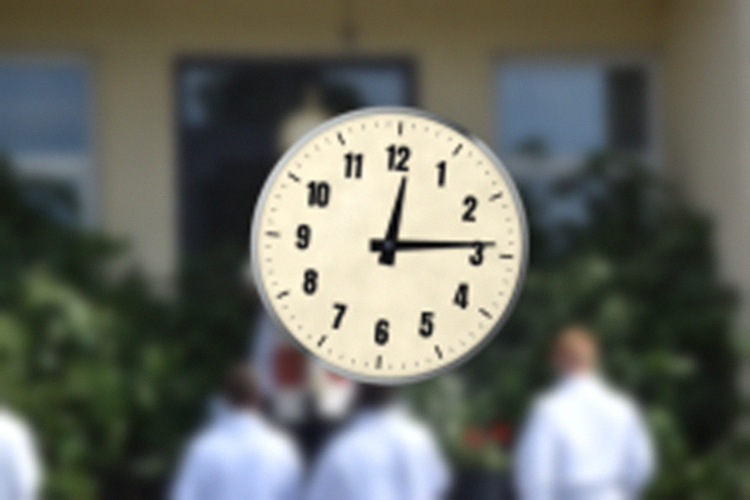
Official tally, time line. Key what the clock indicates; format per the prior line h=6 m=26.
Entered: h=12 m=14
